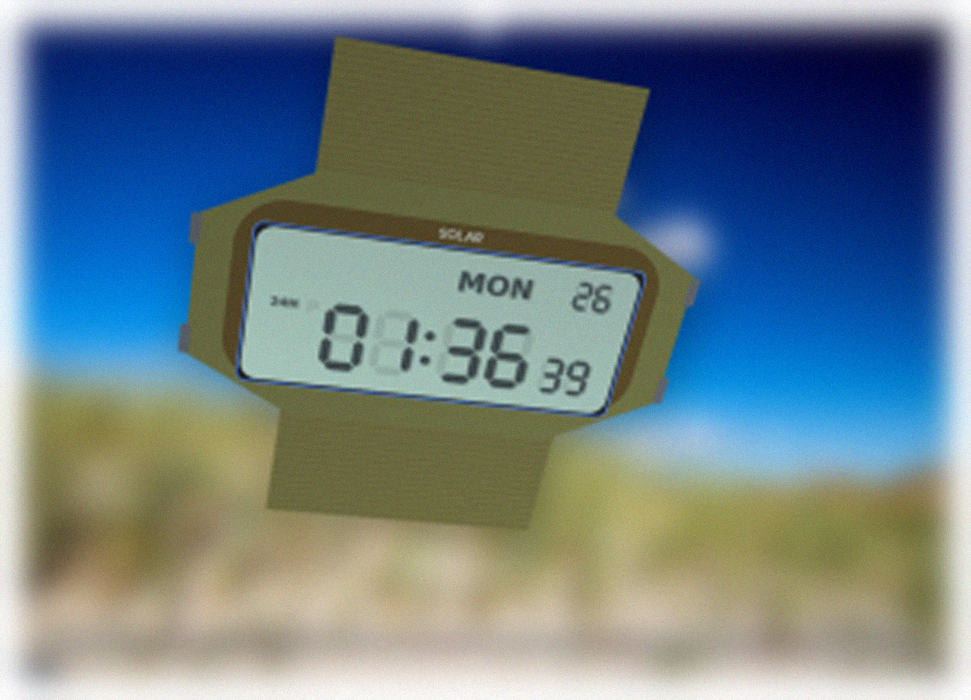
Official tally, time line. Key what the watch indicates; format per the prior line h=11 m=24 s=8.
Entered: h=1 m=36 s=39
